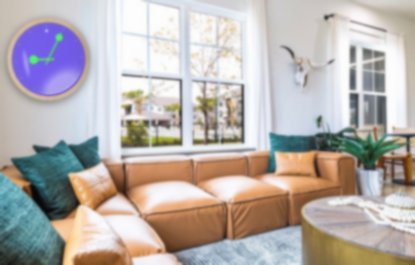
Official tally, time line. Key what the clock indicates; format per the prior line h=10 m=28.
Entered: h=9 m=5
